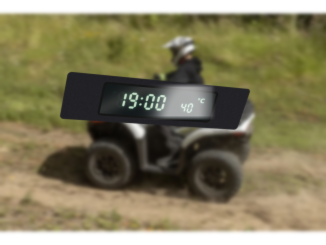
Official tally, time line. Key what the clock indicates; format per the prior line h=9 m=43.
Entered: h=19 m=0
